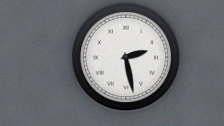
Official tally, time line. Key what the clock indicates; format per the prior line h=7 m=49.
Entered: h=2 m=28
